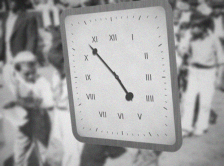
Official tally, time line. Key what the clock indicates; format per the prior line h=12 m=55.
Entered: h=4 m=53
